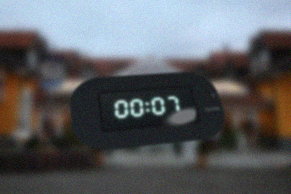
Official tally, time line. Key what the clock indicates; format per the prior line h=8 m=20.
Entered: h=0 m=7
